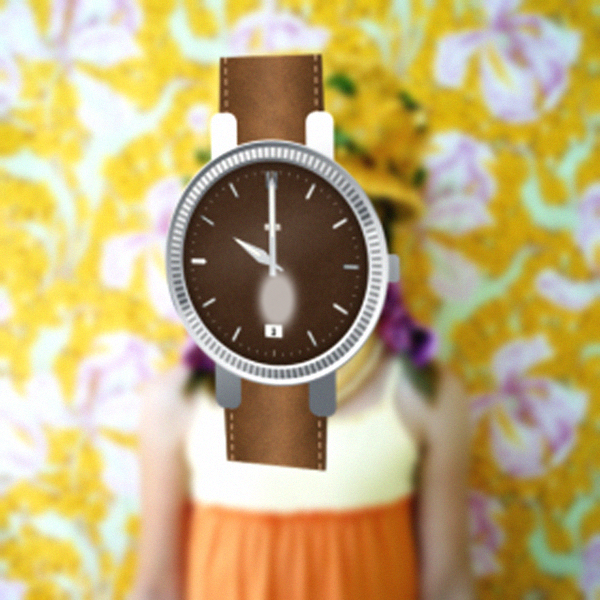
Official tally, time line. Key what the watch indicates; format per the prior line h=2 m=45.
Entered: h=10 m=0
